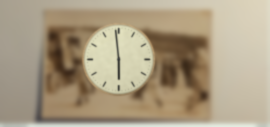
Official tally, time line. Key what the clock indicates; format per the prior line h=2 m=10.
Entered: h=5 m=59
